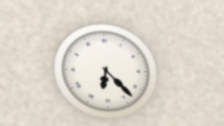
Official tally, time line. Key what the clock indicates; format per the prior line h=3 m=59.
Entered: h=6 m=23
